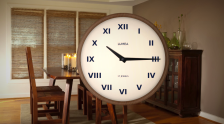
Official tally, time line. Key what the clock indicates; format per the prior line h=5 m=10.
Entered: h=10 m=15
